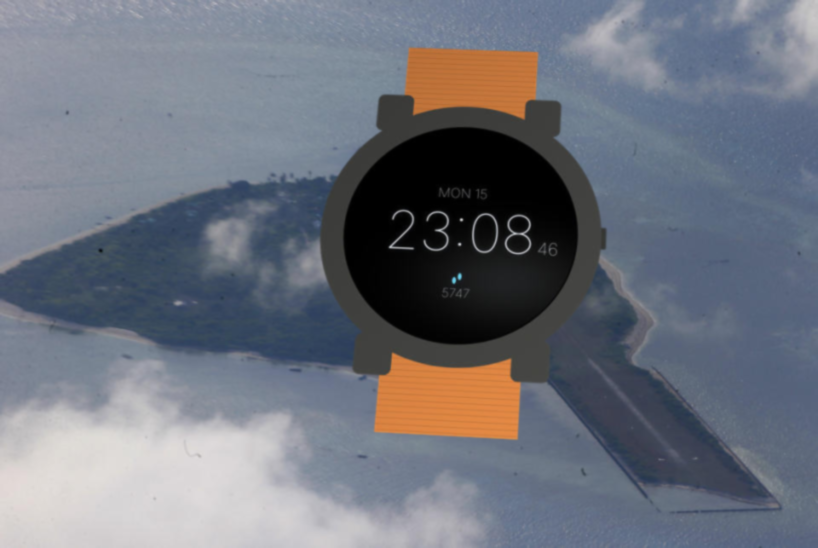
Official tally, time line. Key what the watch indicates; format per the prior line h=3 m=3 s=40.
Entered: h=23 m=8 s=46
